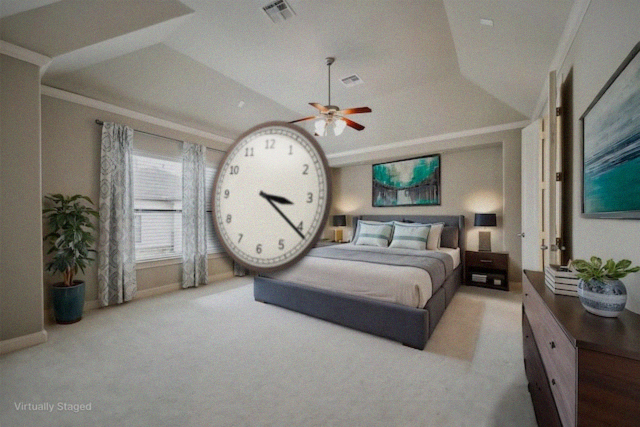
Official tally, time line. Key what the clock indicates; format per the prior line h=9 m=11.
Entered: h=3 m=21
